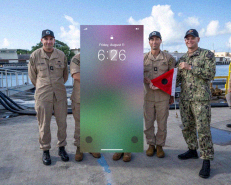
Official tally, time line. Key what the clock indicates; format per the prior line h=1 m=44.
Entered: h=6 m=26
